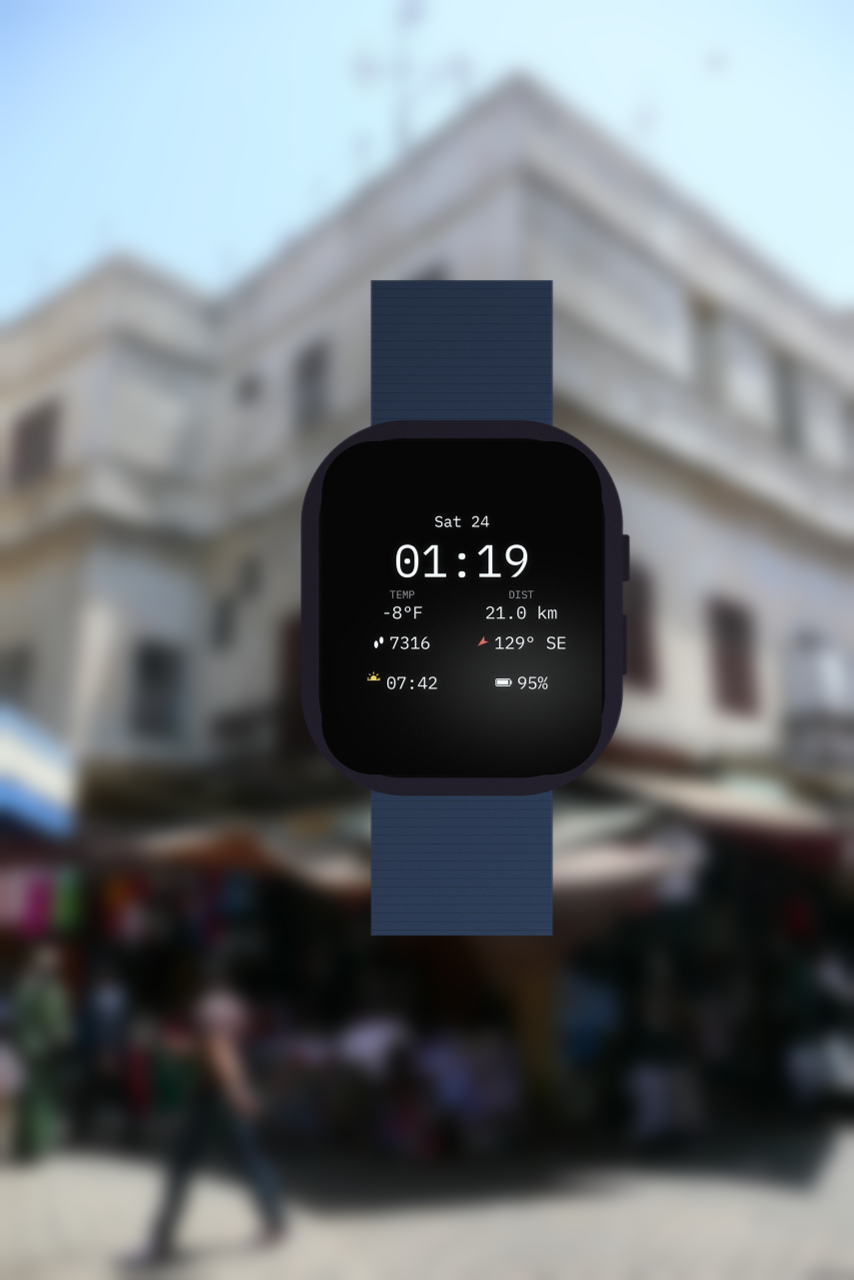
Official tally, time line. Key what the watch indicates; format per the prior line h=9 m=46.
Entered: h=1 m=19
